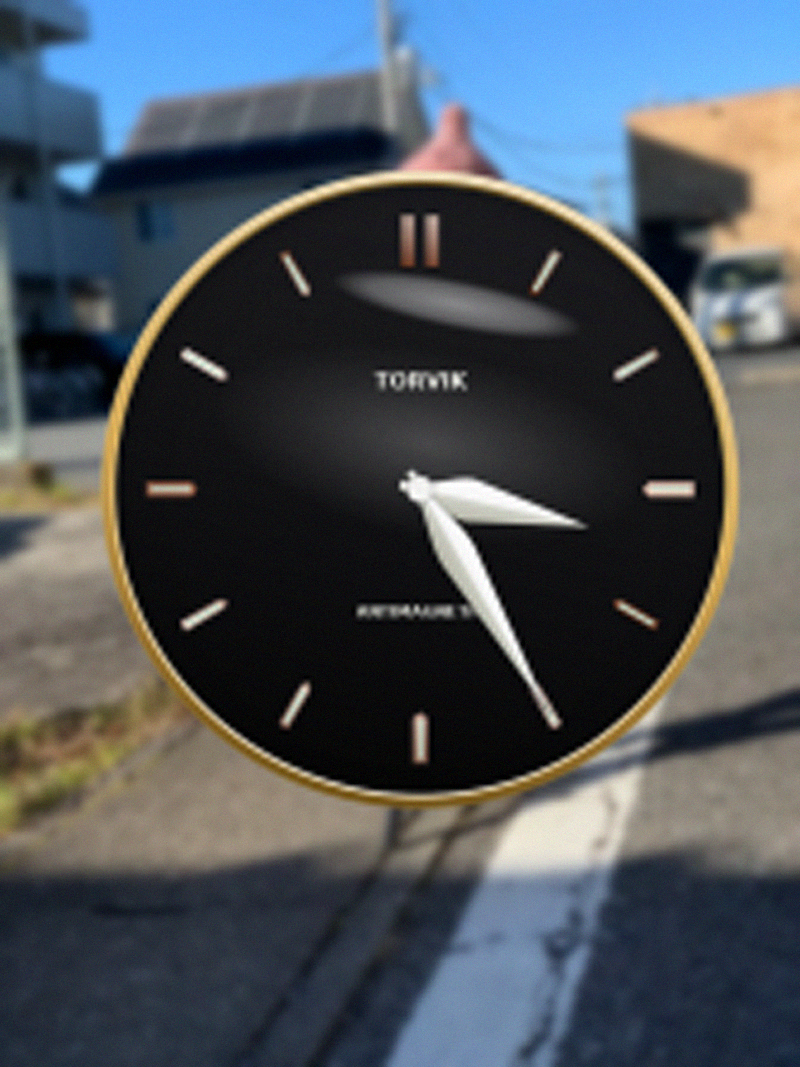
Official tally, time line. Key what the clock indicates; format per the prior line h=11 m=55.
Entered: h=3 m=25
